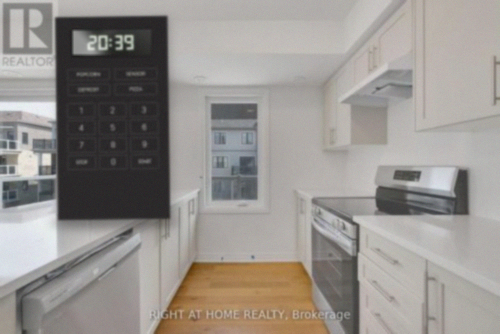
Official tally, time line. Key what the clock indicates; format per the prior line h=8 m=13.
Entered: h=20 m=39
